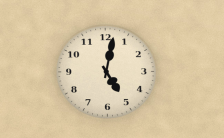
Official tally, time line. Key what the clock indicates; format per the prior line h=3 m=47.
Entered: h=5 m=2
